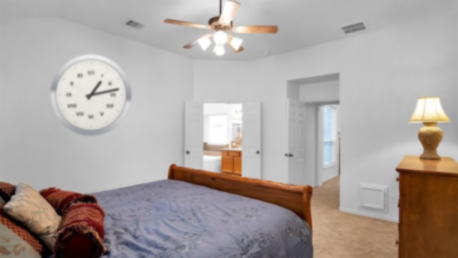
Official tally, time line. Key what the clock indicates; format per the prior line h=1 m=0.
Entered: h=1 m=13
